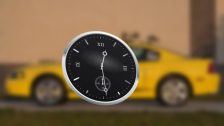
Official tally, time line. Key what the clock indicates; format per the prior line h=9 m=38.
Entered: h=12 m=29
